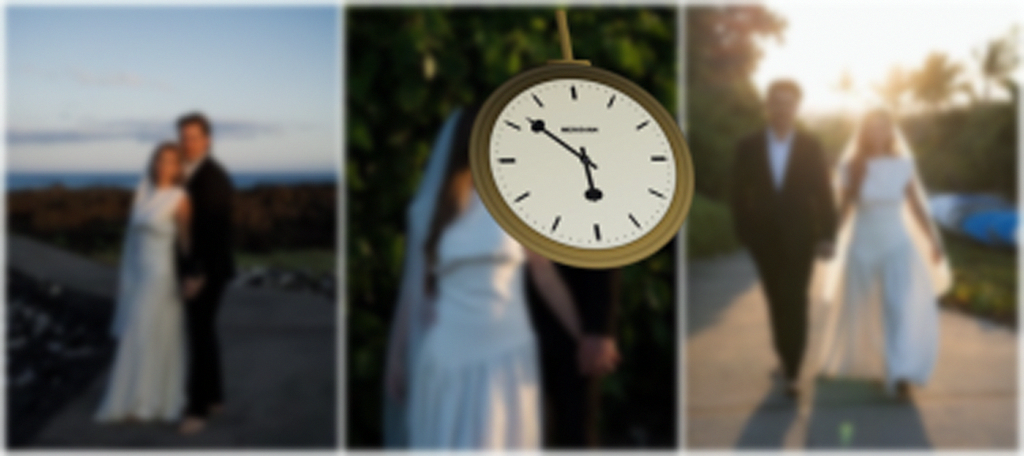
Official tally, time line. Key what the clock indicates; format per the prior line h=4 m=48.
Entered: h=5 m=52
